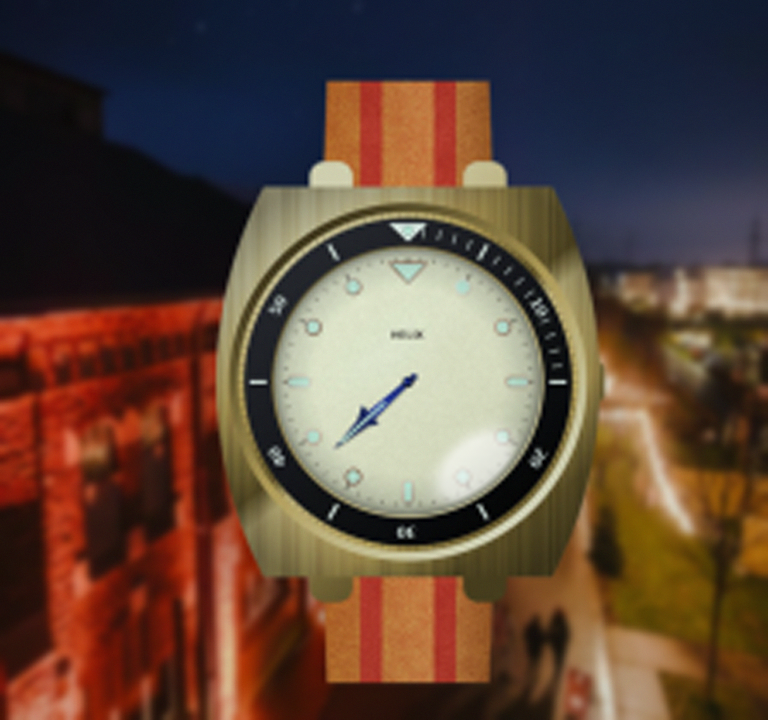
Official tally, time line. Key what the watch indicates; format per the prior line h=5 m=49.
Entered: h=7 m=38
